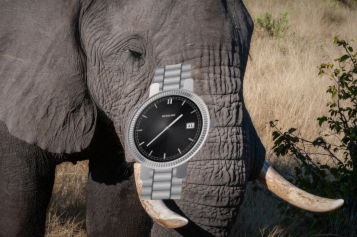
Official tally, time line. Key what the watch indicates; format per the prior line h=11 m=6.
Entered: h=1 m=38
